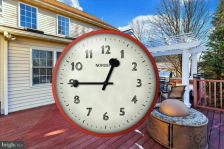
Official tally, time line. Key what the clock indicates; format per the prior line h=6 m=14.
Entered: h=12 m=45
